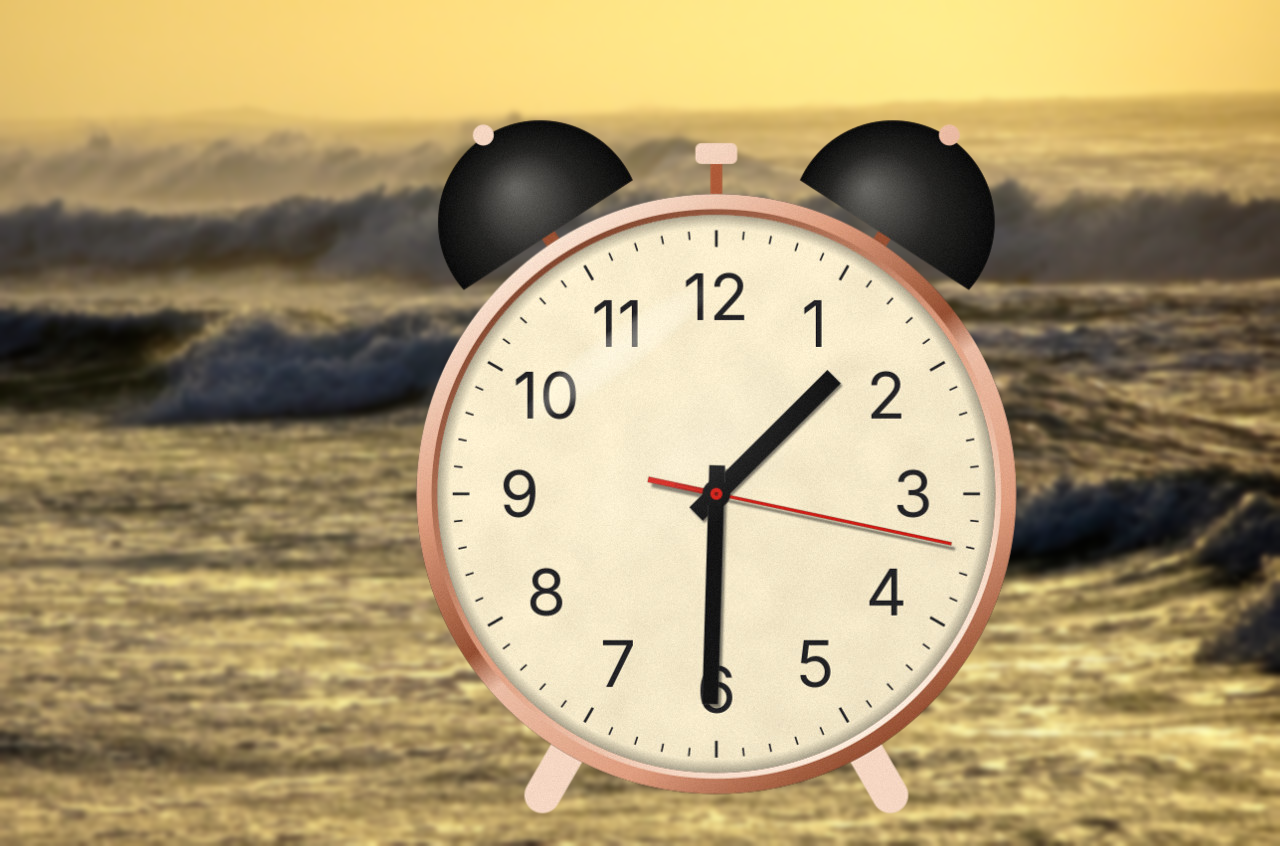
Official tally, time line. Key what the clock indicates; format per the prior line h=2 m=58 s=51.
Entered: h=1 m=30 s=17
